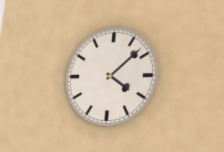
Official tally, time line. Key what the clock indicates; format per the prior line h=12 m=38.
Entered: h=4 m=8
